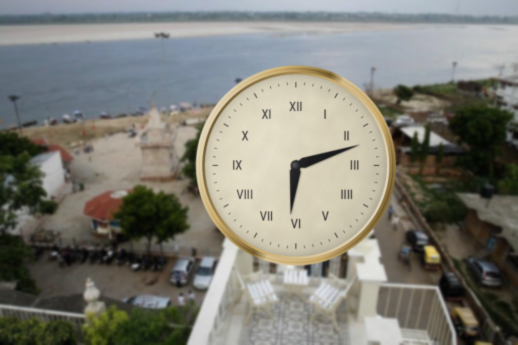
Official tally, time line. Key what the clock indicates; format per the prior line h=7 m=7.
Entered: h=6 m=12
